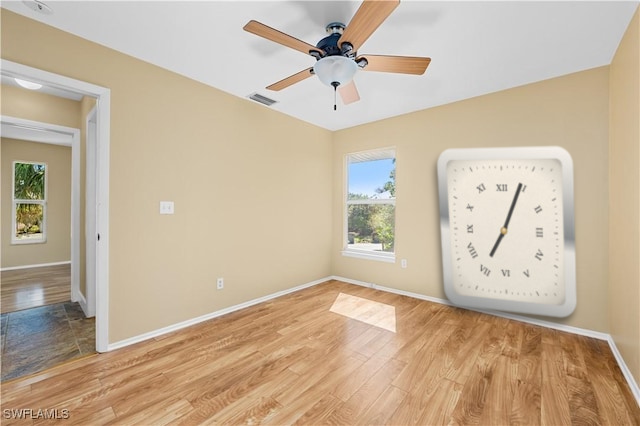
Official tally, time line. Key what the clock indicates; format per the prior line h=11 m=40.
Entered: h=7 m=4
